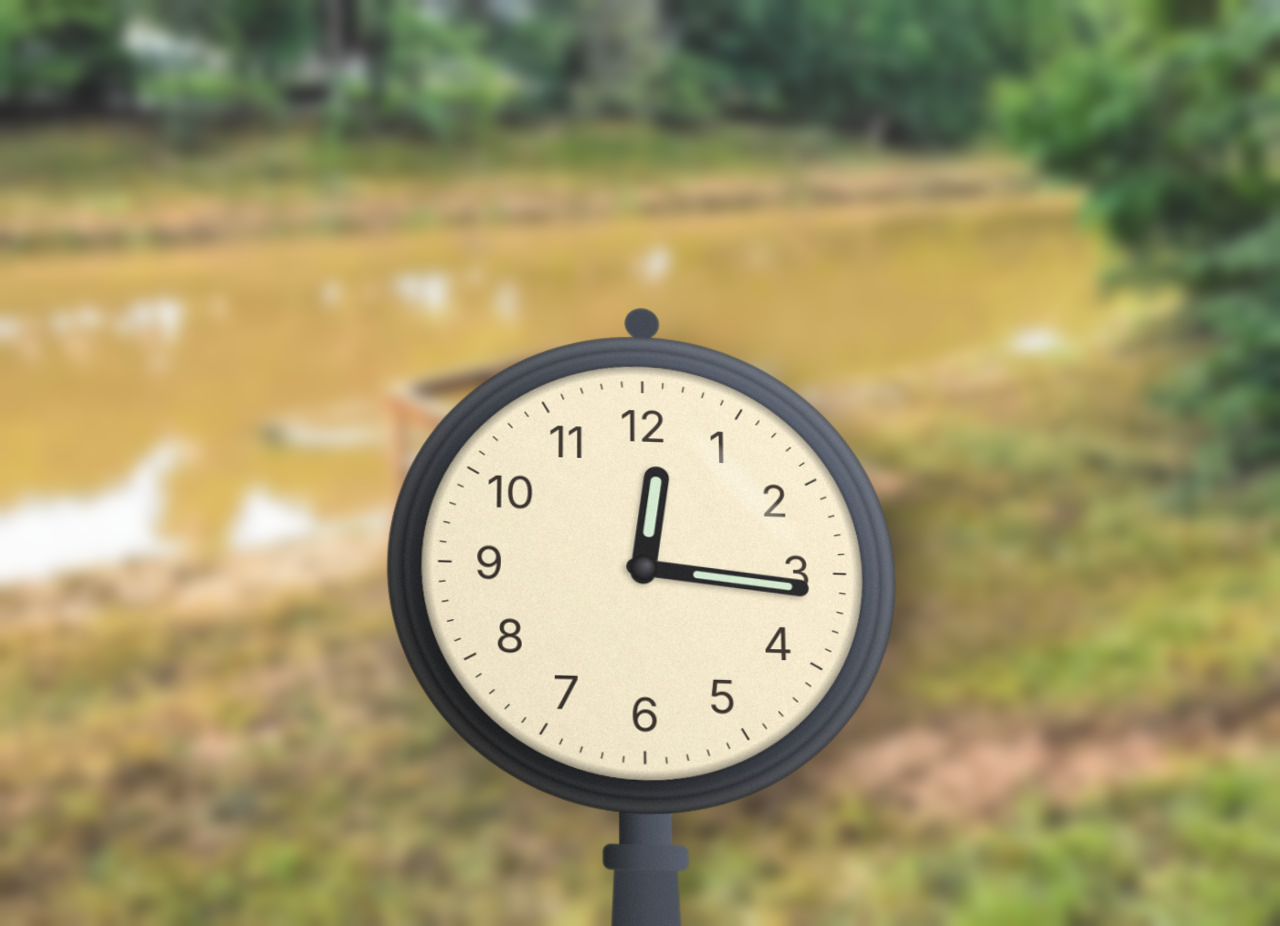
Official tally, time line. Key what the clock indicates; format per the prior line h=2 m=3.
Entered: h=12 m=16
